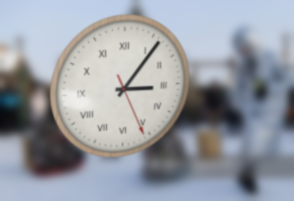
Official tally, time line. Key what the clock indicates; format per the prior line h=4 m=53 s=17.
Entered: h=3 m=6 s=26
